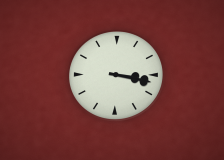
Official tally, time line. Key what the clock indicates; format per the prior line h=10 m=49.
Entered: h=3 m=17
